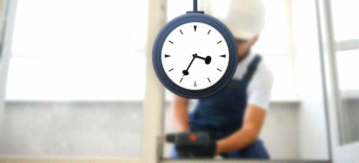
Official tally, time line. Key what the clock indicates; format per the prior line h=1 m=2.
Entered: h=3 m=35
